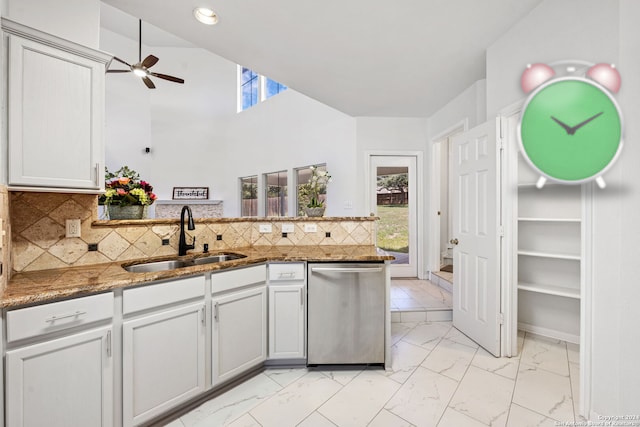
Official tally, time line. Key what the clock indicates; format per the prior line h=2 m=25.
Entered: h=10 m=10
